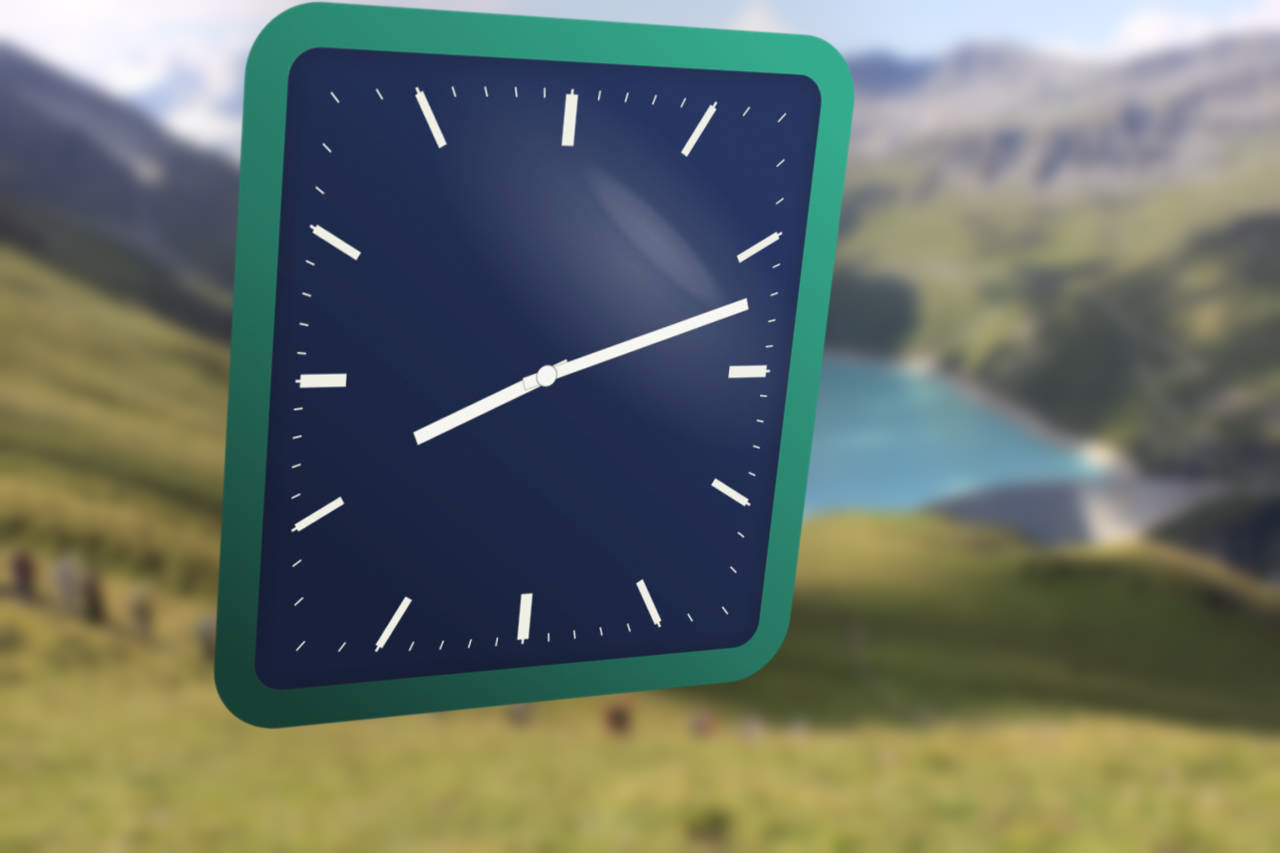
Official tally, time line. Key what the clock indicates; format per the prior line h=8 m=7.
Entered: h=8 m=12
